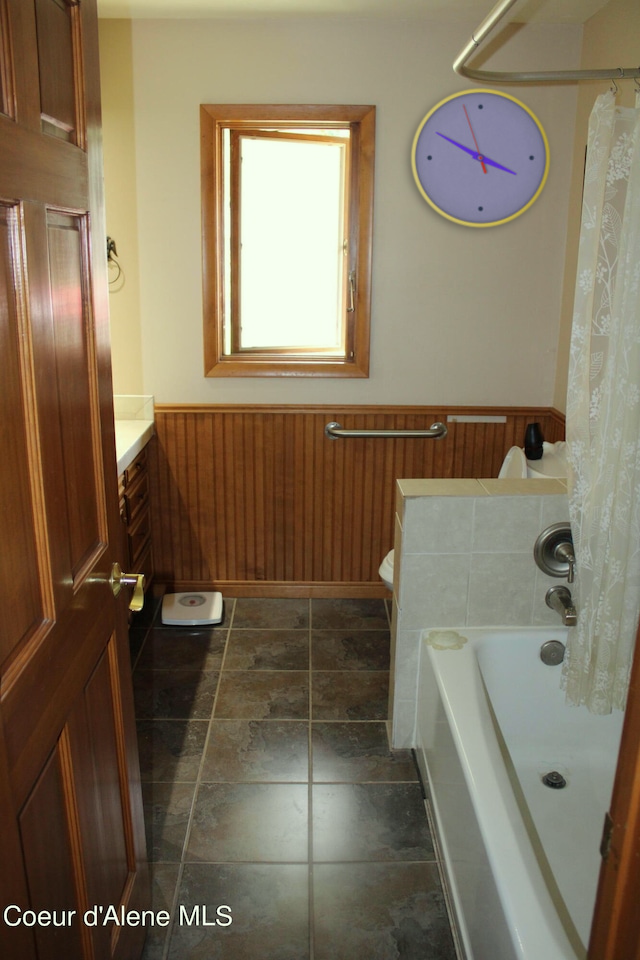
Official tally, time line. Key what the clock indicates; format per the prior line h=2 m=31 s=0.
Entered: h=3 m=49 s=57
